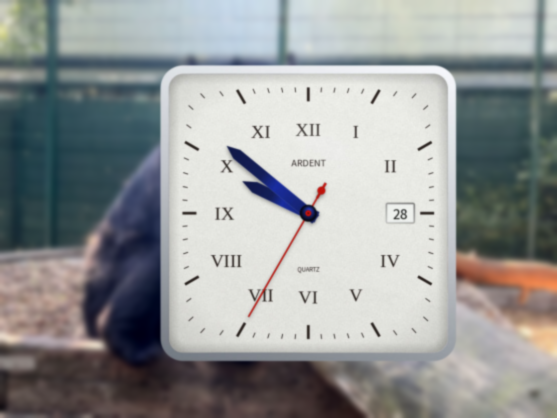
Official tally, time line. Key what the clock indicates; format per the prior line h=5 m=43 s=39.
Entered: h=9 m=51 s=35
